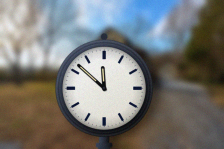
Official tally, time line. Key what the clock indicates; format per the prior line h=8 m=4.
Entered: h=11 m=52
